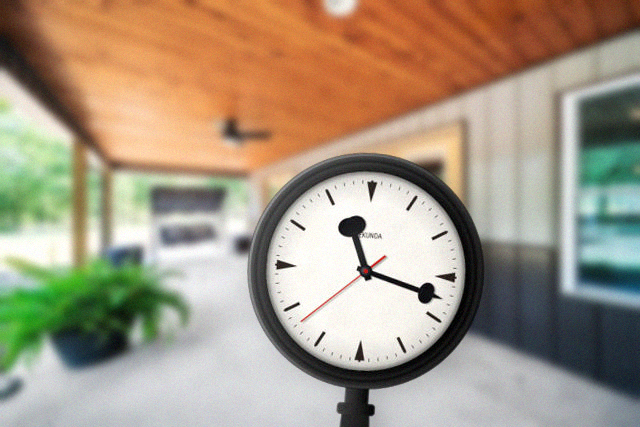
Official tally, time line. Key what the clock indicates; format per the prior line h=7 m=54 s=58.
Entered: h=11 m=17 s=38
